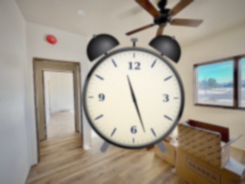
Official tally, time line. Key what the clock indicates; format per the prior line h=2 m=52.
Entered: h=11 m=27
